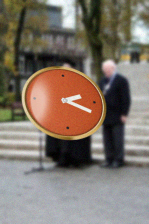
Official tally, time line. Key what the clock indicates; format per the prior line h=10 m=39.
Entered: h=2 m=19
